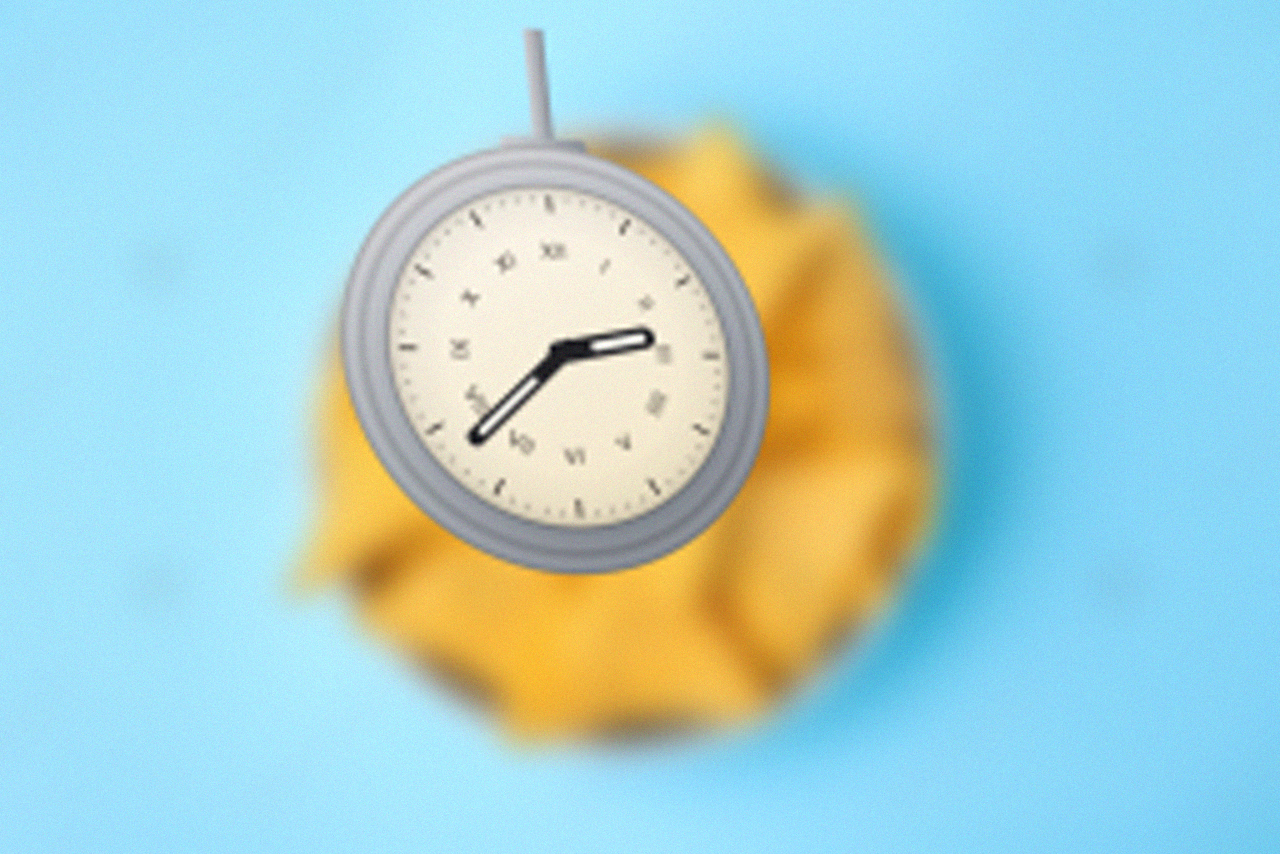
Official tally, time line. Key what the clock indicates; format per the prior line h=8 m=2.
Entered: h=2 m=38
